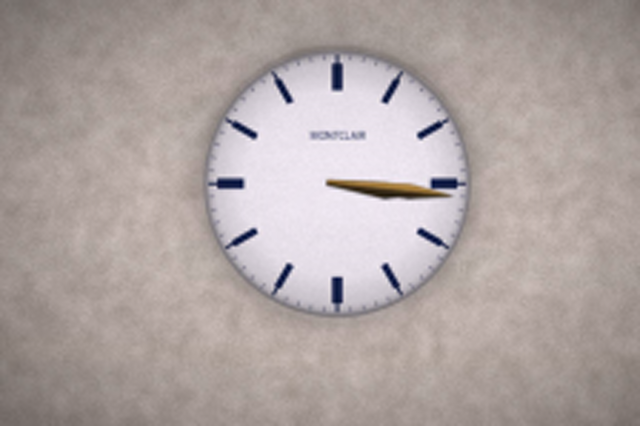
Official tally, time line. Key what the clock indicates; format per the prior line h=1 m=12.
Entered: h=3 m=16
